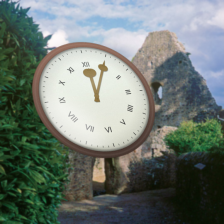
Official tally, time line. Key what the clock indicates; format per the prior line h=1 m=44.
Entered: h=12 m=5
